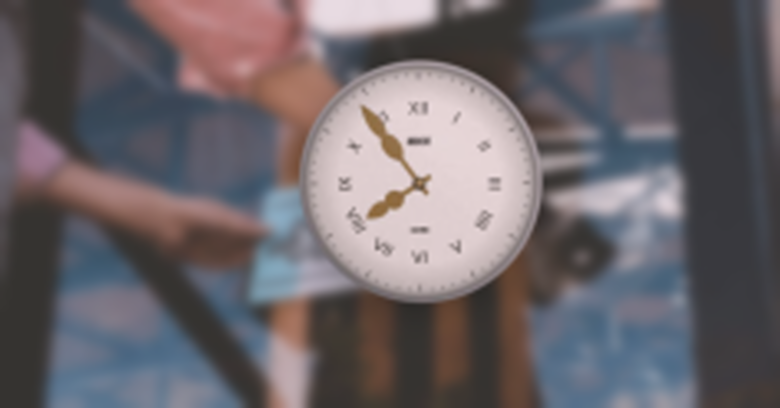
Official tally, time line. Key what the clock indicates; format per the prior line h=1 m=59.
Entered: h=7 m=54
